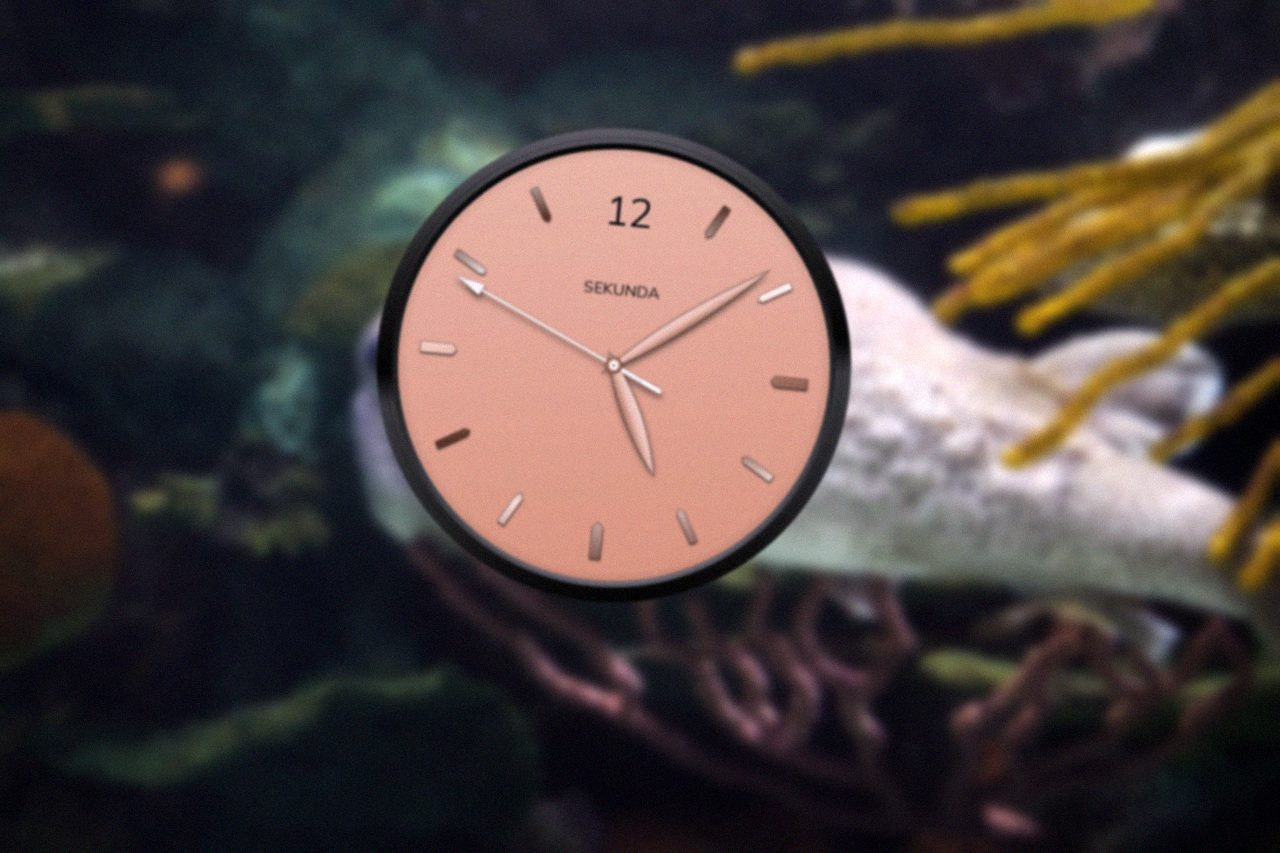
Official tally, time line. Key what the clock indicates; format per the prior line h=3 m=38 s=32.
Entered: h=5 m=8 s=49
